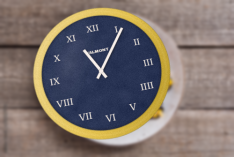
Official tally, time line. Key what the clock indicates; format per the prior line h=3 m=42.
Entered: h=11 m=6
